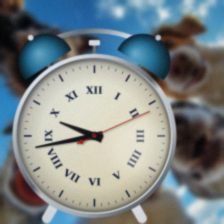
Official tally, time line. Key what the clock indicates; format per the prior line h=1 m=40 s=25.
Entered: h=9 m=43 s=11
